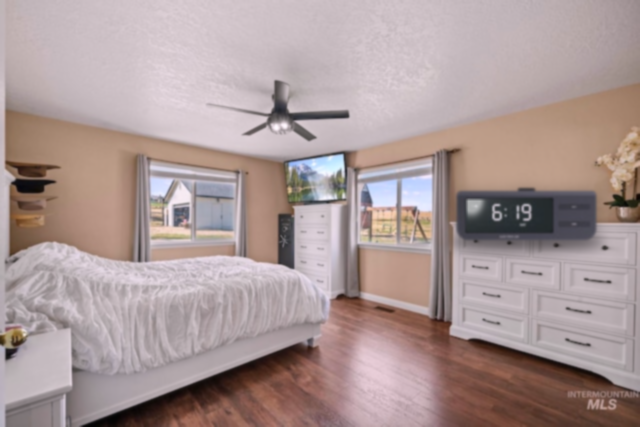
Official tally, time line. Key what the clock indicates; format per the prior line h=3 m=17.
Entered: h=6 m=19
